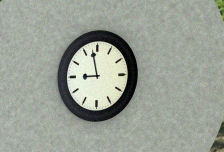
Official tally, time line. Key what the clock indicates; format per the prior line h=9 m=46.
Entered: h=8 m=58
